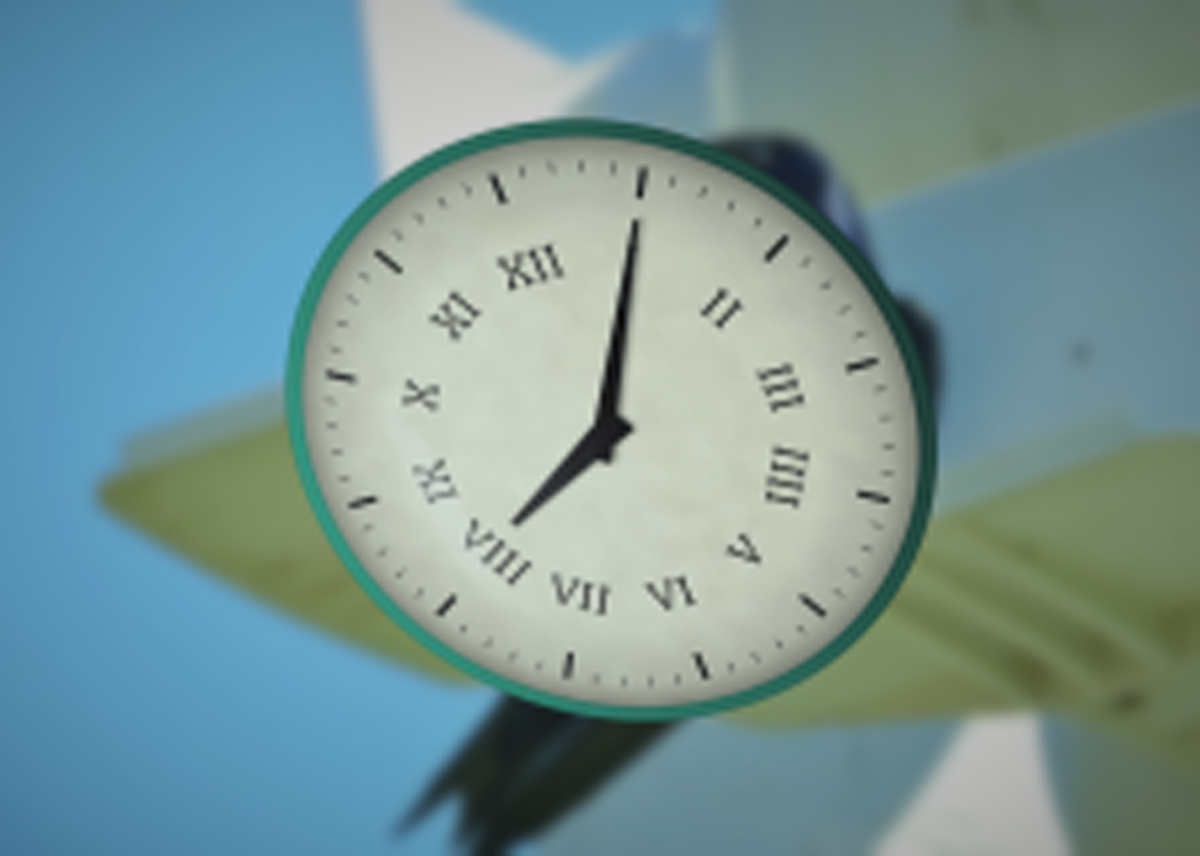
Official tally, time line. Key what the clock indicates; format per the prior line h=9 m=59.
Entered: h=8 m=5
